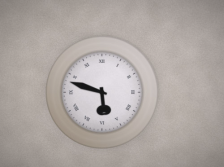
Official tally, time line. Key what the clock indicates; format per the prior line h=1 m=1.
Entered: h=5 m=48
